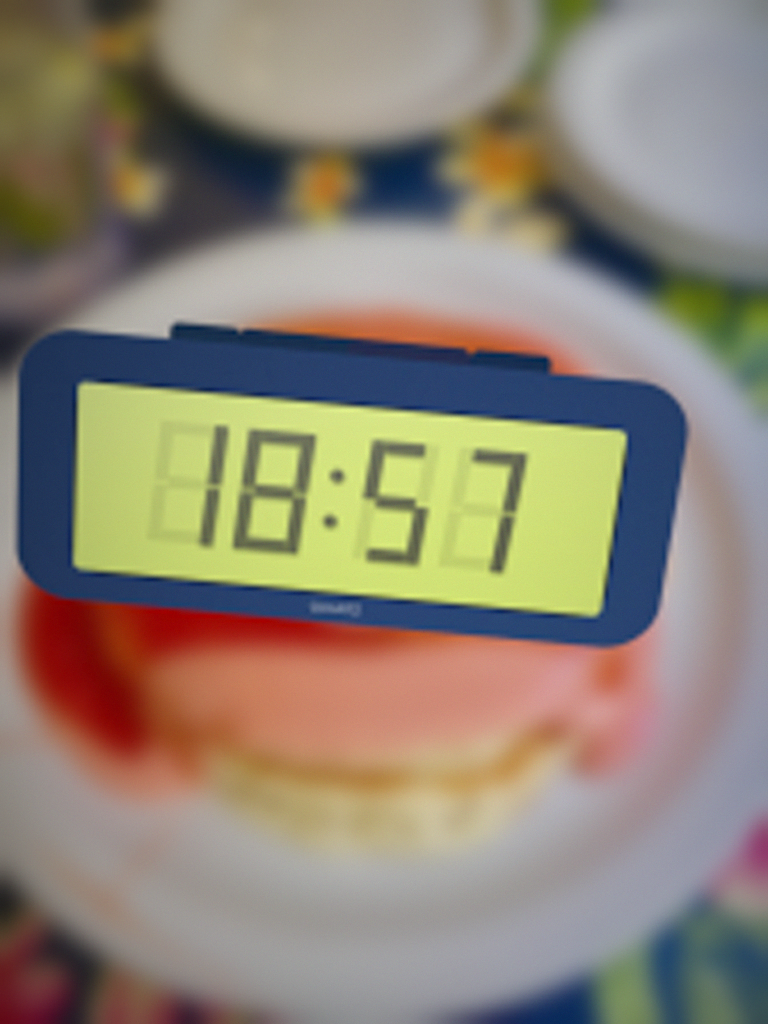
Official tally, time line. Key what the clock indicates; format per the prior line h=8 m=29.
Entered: h=18 m=57
